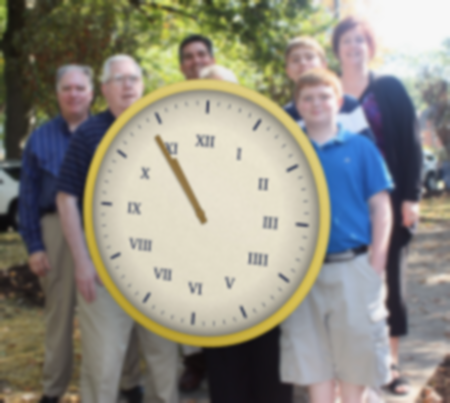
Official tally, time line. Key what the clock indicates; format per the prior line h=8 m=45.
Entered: h=10 m=54
